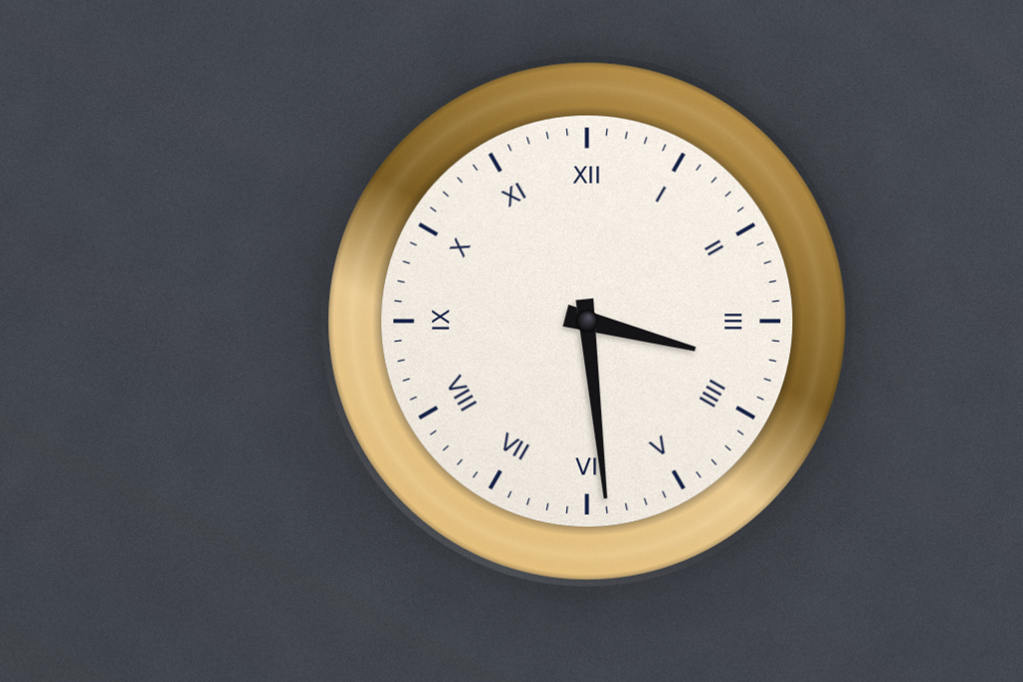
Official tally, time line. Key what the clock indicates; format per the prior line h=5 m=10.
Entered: h=3 m=29
